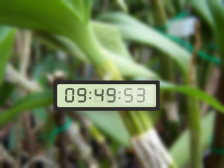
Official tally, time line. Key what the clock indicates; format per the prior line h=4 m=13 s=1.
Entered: h=9 m=49 s=53
